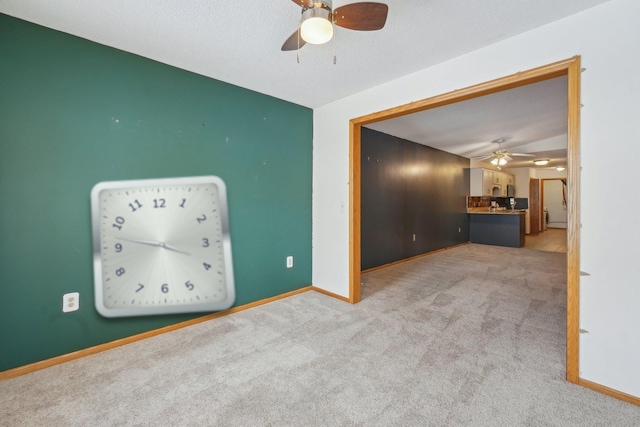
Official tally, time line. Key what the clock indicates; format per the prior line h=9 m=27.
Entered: h=3 m=47
